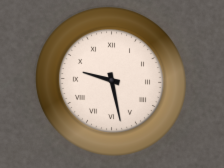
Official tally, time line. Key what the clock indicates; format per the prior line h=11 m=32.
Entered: h=9 m=28
